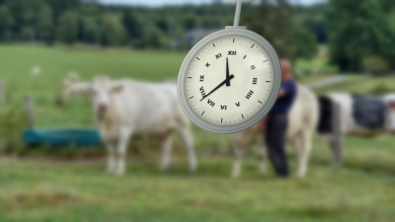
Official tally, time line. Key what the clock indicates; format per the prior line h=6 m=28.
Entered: h=11 m=38
